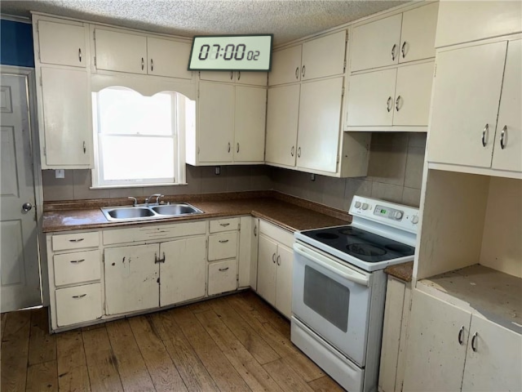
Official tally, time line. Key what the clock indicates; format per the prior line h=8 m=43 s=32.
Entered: h=7 m=0 s=2
